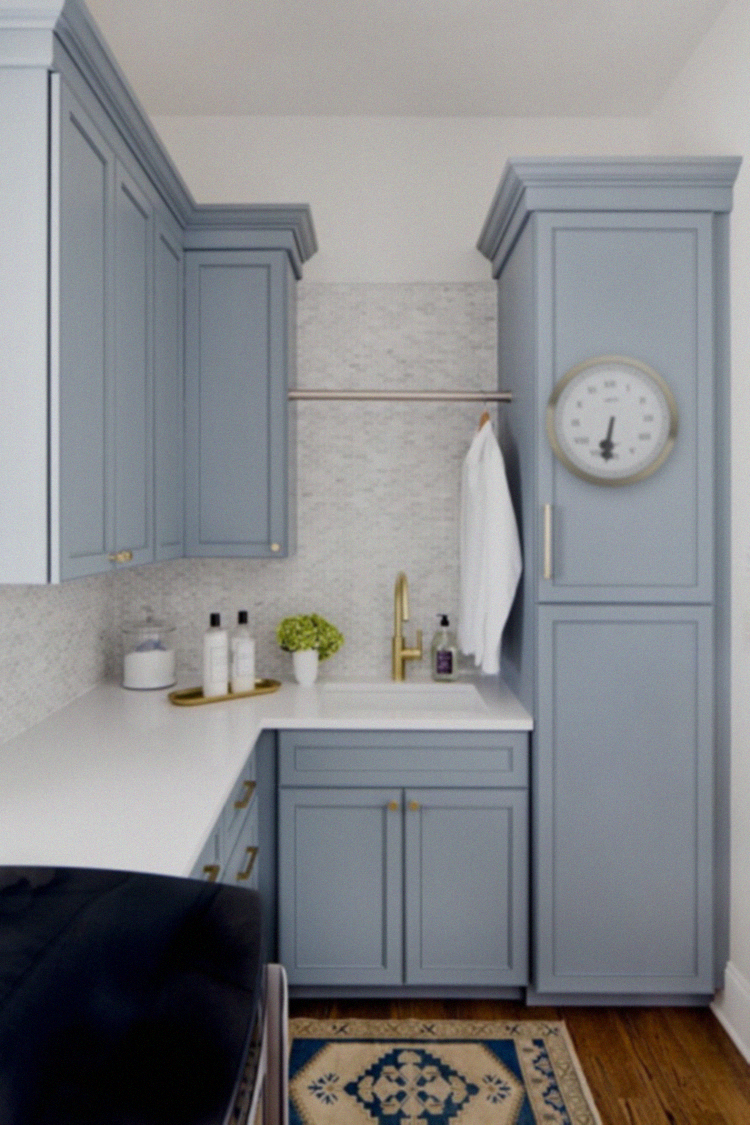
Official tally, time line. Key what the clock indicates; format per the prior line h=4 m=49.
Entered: h=6 m=32
